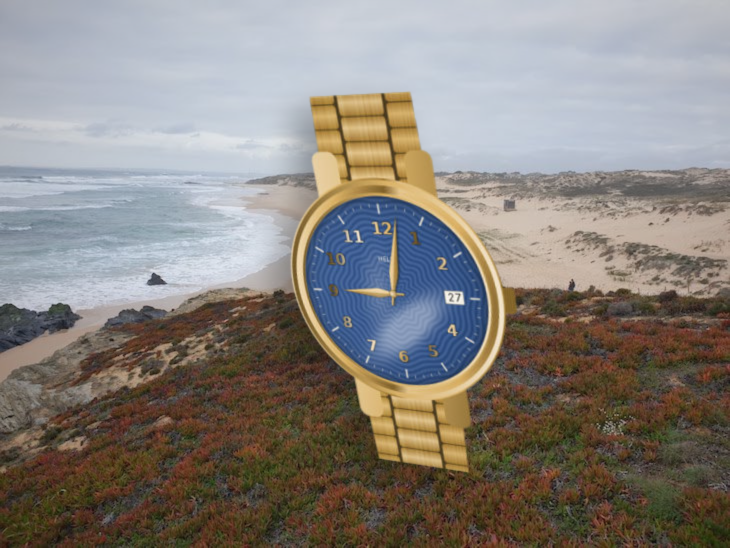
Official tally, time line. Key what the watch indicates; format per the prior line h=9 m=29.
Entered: h=9 m=2
